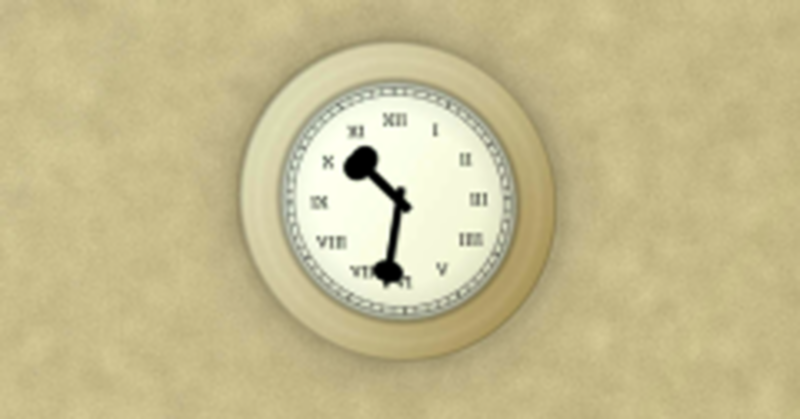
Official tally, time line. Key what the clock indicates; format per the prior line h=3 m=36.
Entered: h=10 m=32
